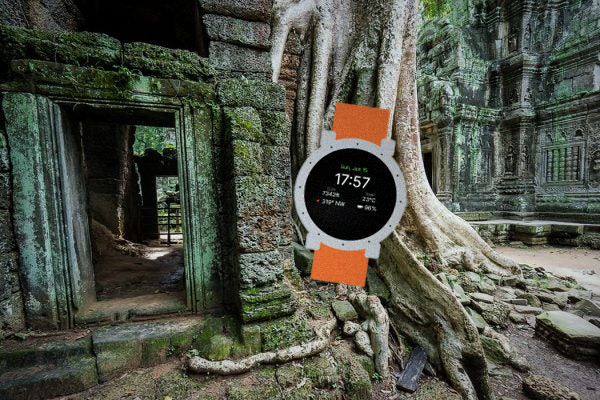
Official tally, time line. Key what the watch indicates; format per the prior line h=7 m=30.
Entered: h=17 m=57
